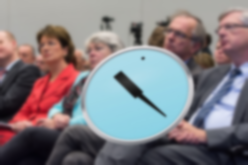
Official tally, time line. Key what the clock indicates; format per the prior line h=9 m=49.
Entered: h=10 m=21
